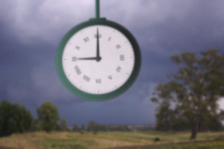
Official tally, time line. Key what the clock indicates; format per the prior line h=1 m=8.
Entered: h=9 m=0
